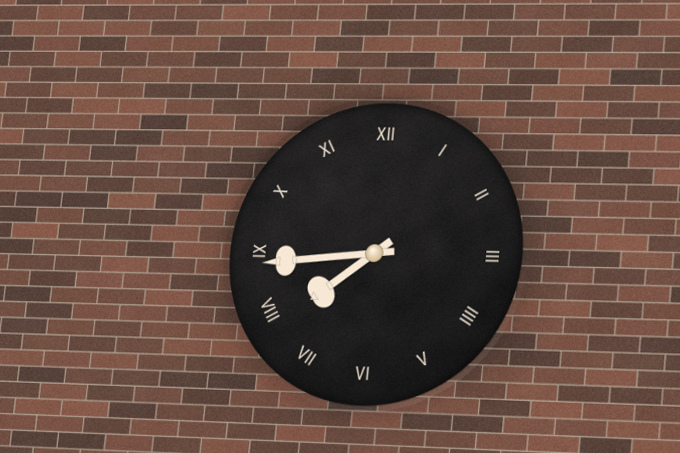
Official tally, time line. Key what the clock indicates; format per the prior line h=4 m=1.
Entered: h=7 m=44
